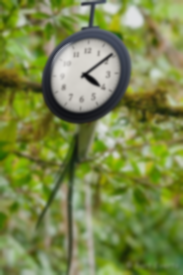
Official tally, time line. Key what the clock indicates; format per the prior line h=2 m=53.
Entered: h=4 m=9
